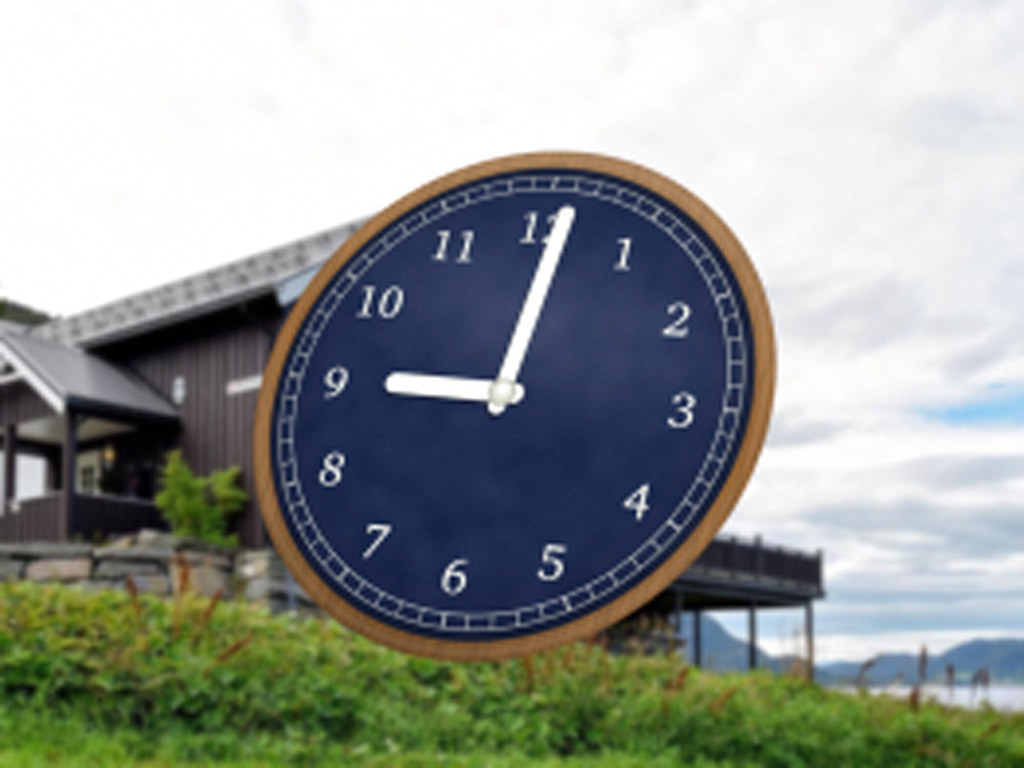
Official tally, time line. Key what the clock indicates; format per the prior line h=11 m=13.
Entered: h=9 m=1
